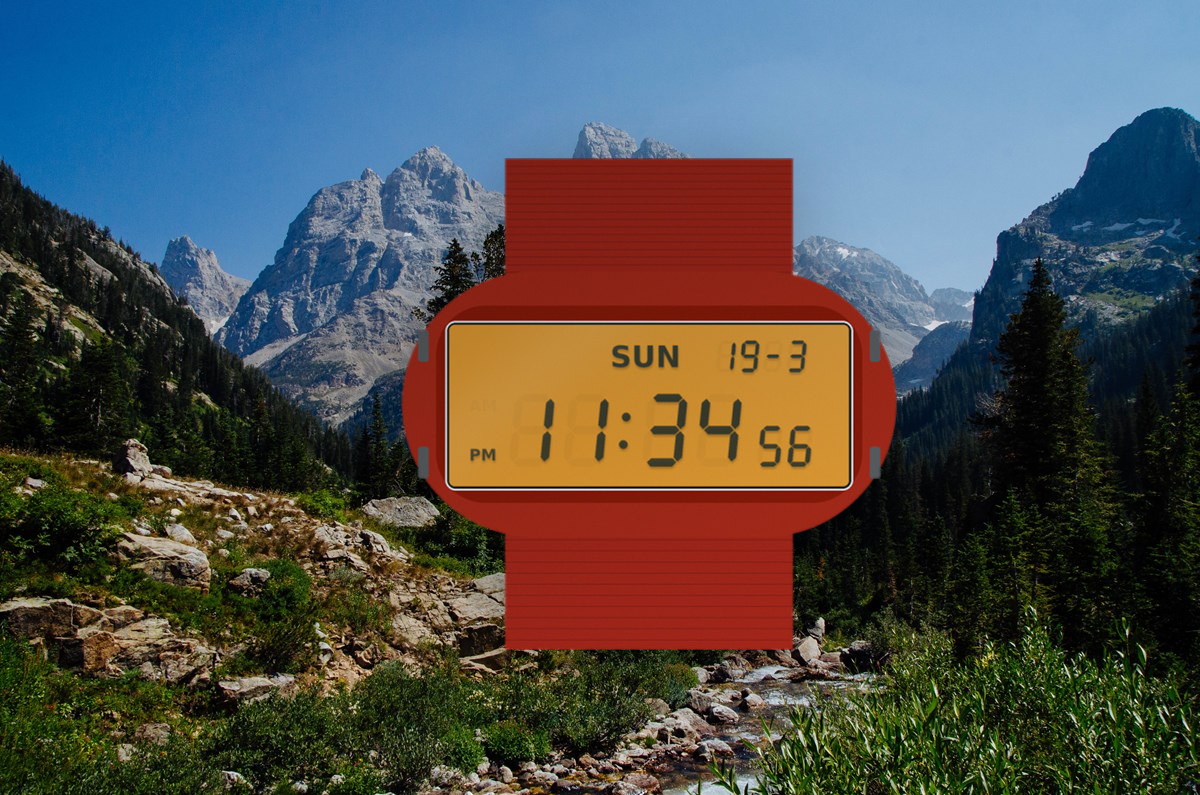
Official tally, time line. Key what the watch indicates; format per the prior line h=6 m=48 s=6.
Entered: h=11 m=34 s=56
